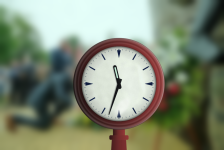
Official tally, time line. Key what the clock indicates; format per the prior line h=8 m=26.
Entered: h=11 m=33
